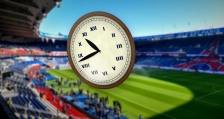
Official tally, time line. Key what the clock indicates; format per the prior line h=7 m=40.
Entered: h=10 m=43
